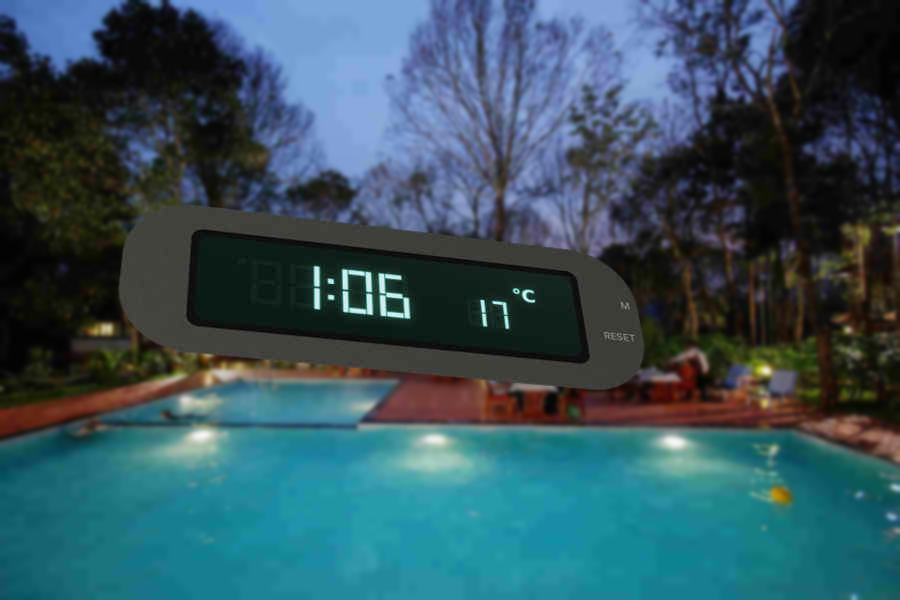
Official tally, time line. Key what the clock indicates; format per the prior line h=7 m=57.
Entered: h=1 m=6
